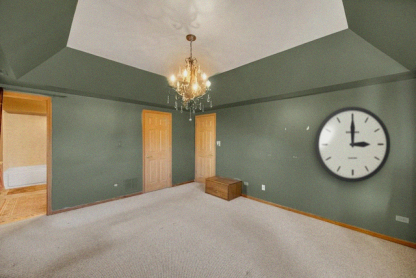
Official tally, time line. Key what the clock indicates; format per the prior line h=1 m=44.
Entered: h=3 m=0
